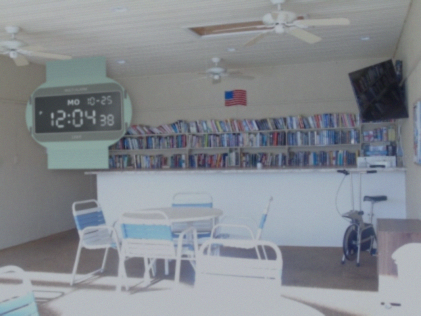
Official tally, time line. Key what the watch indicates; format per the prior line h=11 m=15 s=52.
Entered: h=12 m=4 s=38
